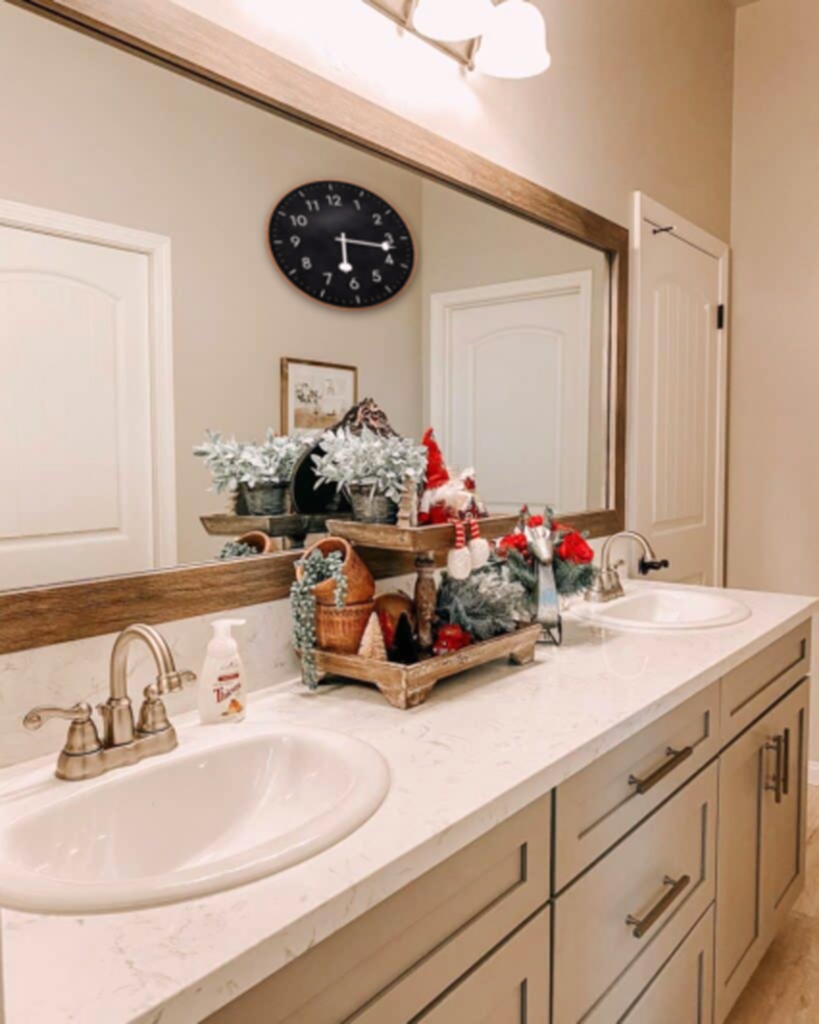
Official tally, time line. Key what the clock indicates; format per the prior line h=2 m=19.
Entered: h=6 m=17
